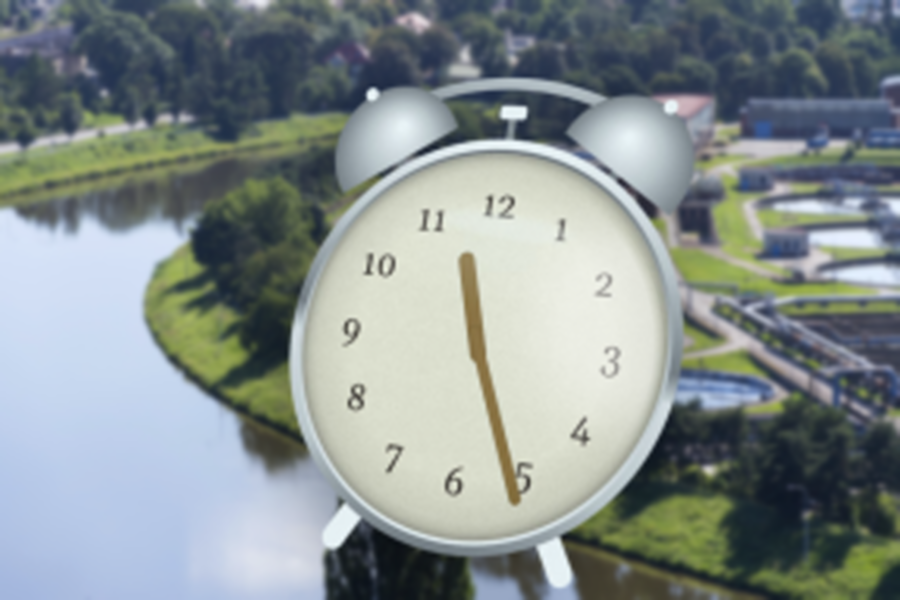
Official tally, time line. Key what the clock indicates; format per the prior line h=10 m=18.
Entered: h=11 m=26
